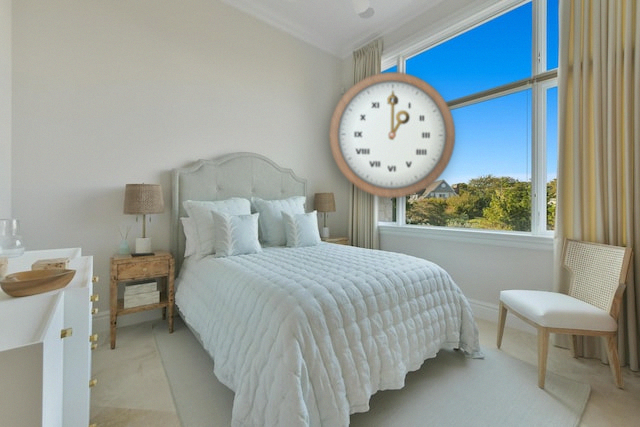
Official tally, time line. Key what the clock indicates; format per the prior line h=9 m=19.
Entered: h=1 m=0
